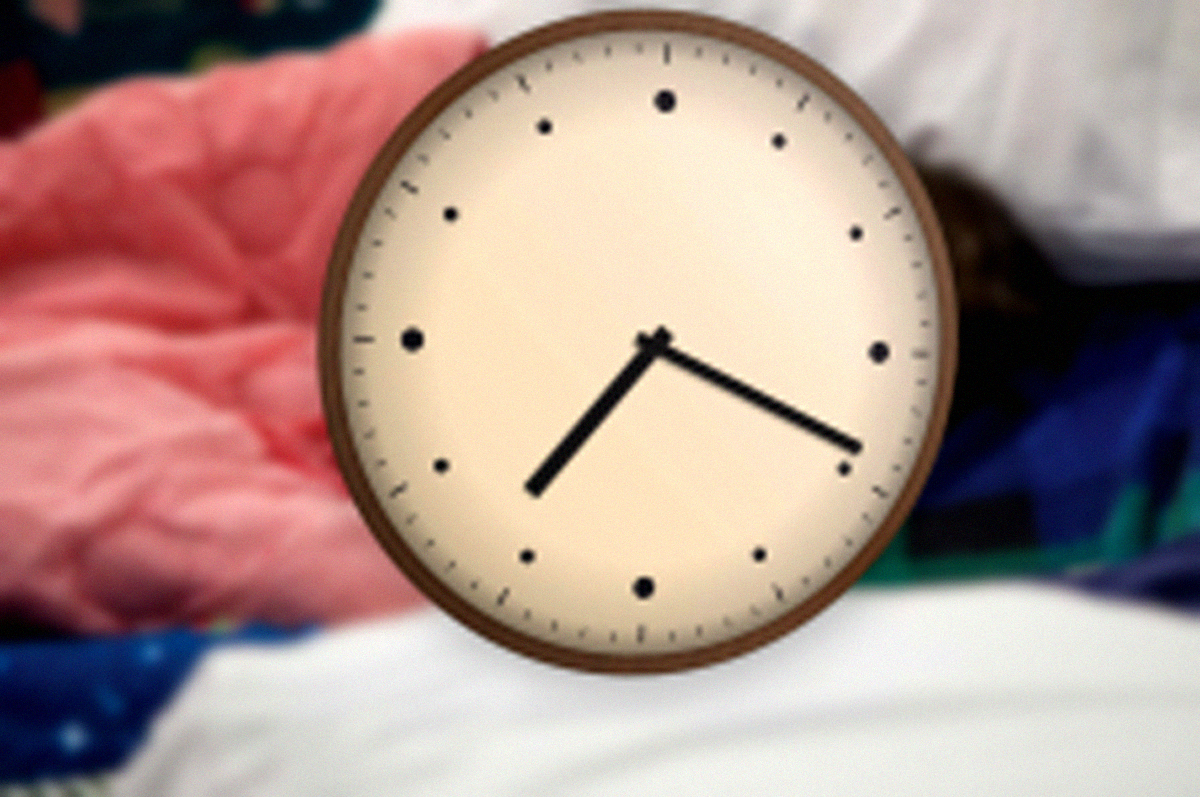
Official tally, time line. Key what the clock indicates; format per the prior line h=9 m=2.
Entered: h=7 m=19
